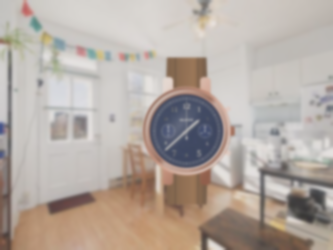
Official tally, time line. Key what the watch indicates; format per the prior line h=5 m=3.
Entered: h=1 m=38
